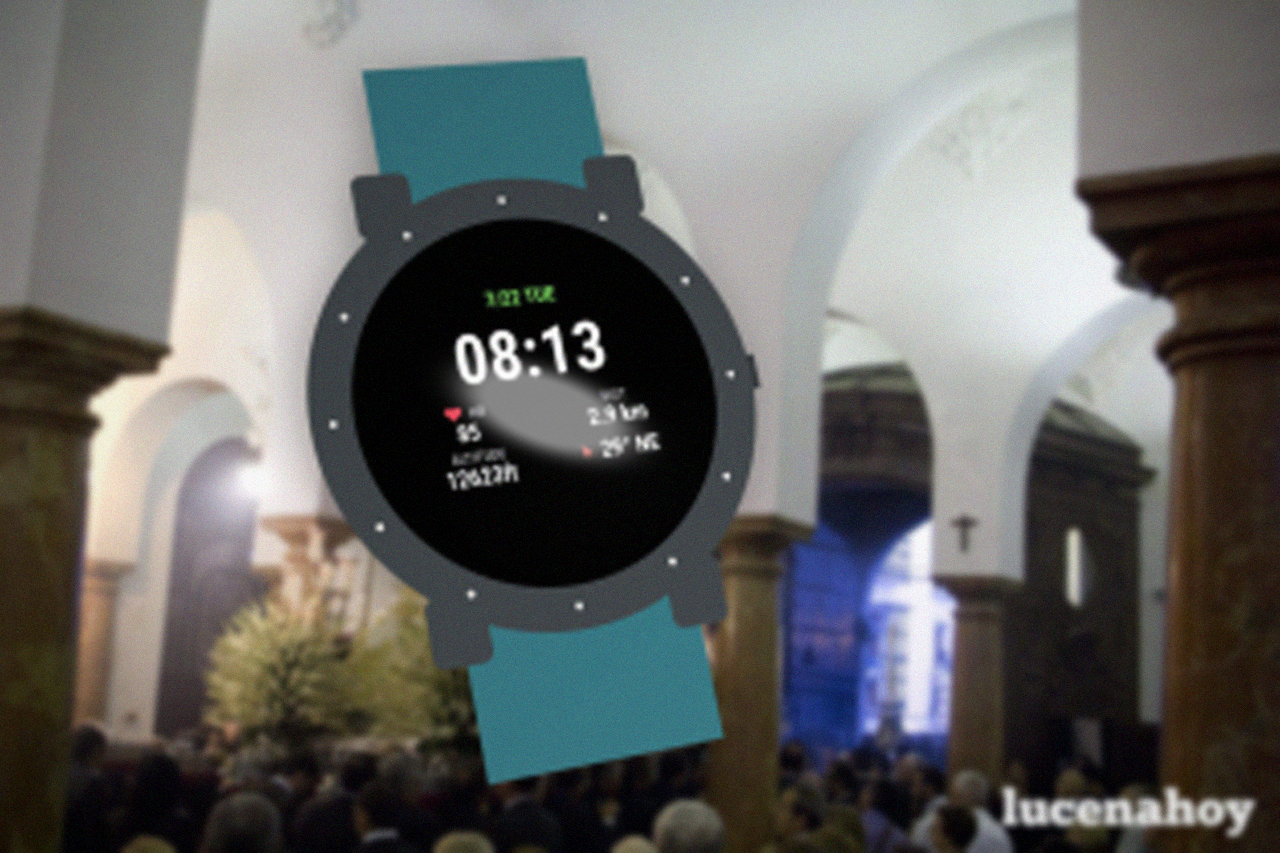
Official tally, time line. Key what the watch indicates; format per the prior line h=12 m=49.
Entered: h=8 m=13
